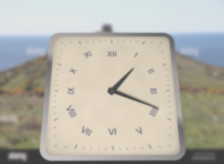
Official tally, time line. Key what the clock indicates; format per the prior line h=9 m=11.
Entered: h=1 m=19
